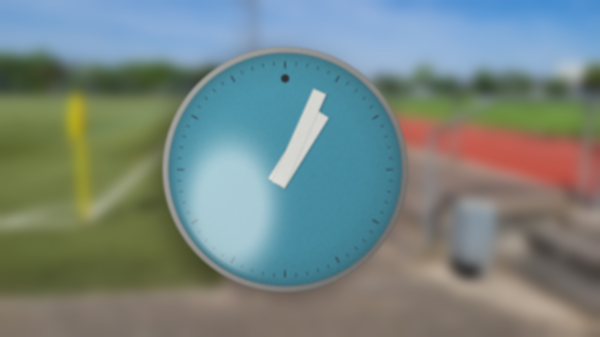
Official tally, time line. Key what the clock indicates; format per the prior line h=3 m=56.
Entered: h=1 m=4
